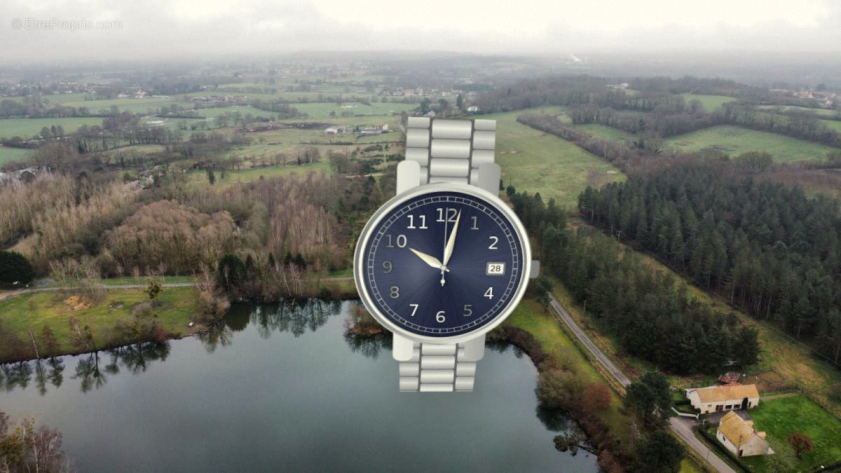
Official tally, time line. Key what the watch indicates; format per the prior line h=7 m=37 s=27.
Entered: h=10 m=2 s=0
